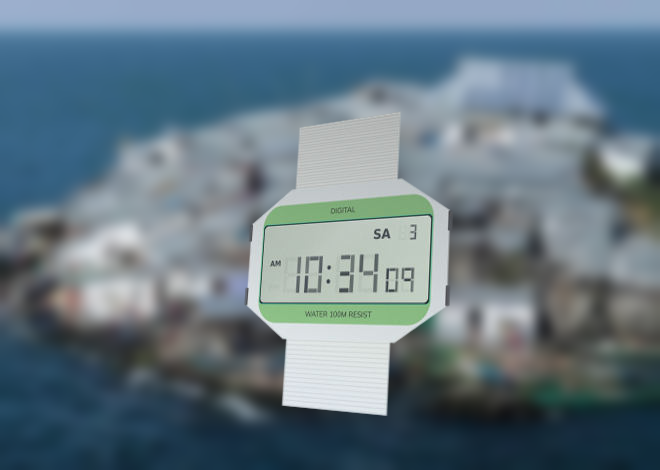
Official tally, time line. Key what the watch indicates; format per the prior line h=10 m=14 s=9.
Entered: h=10 m=34 s=9
